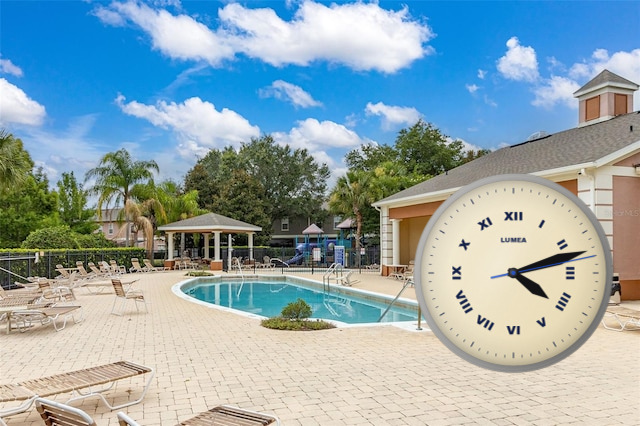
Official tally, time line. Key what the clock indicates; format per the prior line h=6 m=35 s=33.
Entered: h=4 m=12 s=13
